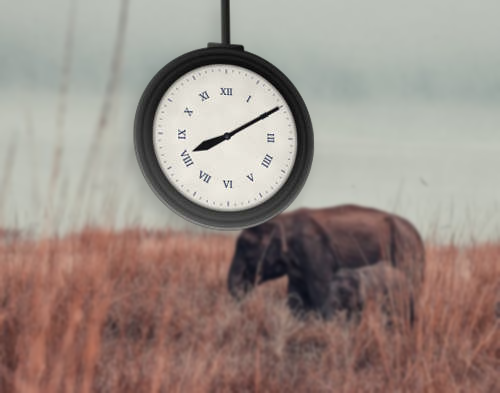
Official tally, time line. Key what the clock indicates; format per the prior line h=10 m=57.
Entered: h=8 m=10
